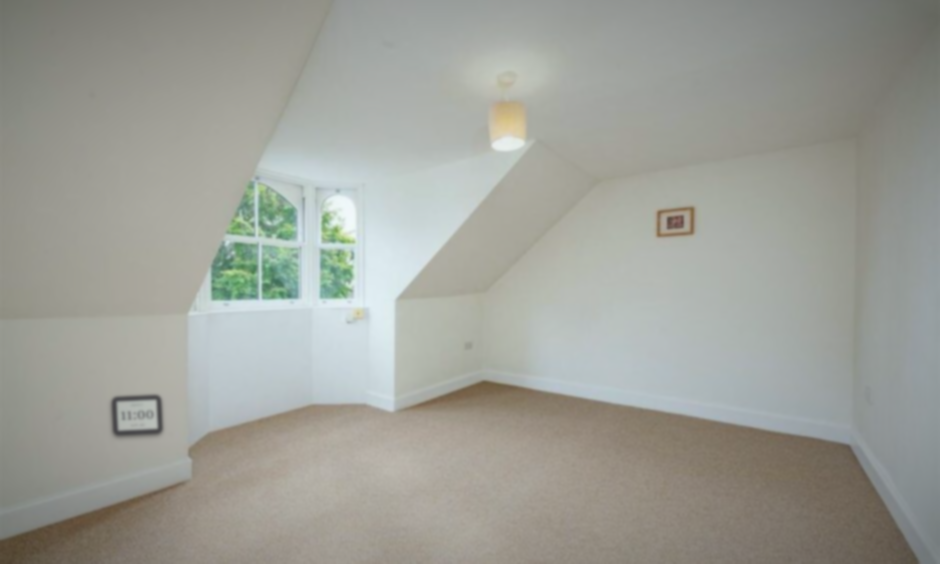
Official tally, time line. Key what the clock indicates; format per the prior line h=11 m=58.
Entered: h=11 m=0
